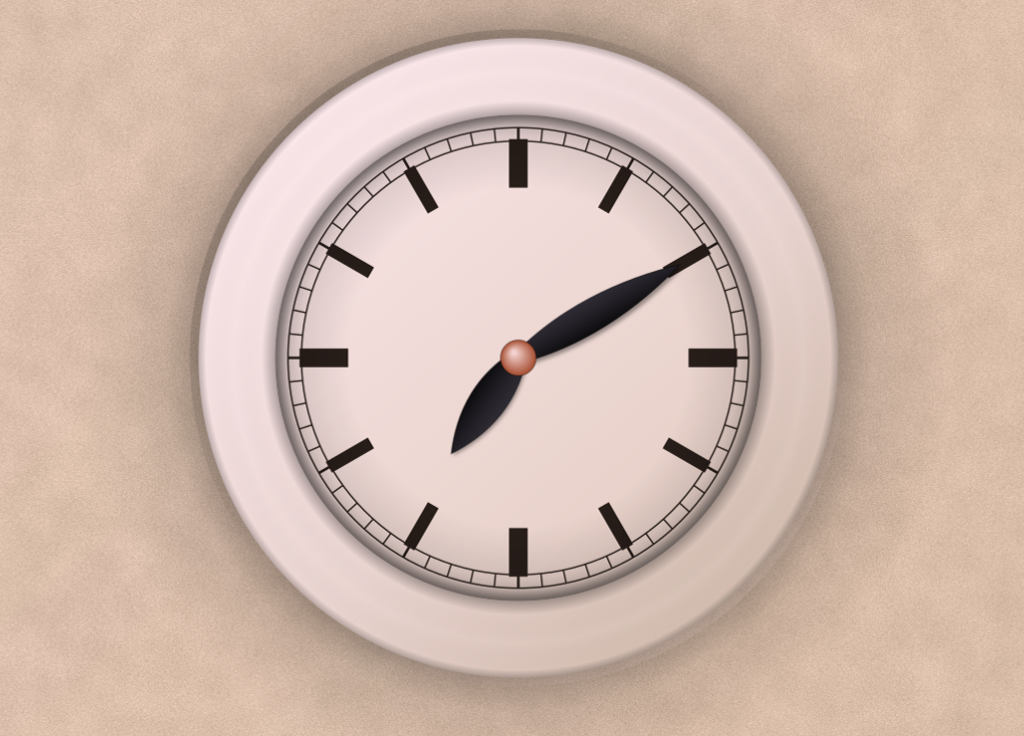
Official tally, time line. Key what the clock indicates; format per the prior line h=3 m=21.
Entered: h=7 m=10
